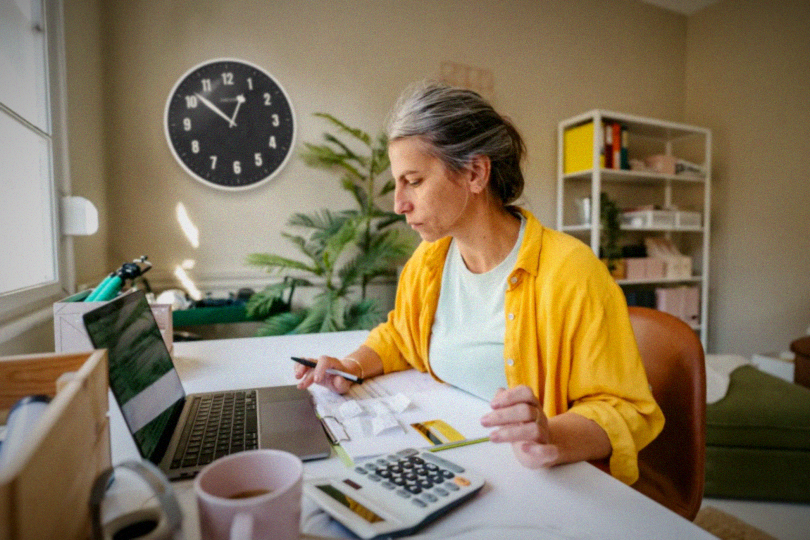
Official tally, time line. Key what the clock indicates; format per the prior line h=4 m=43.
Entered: h=12 m=52
